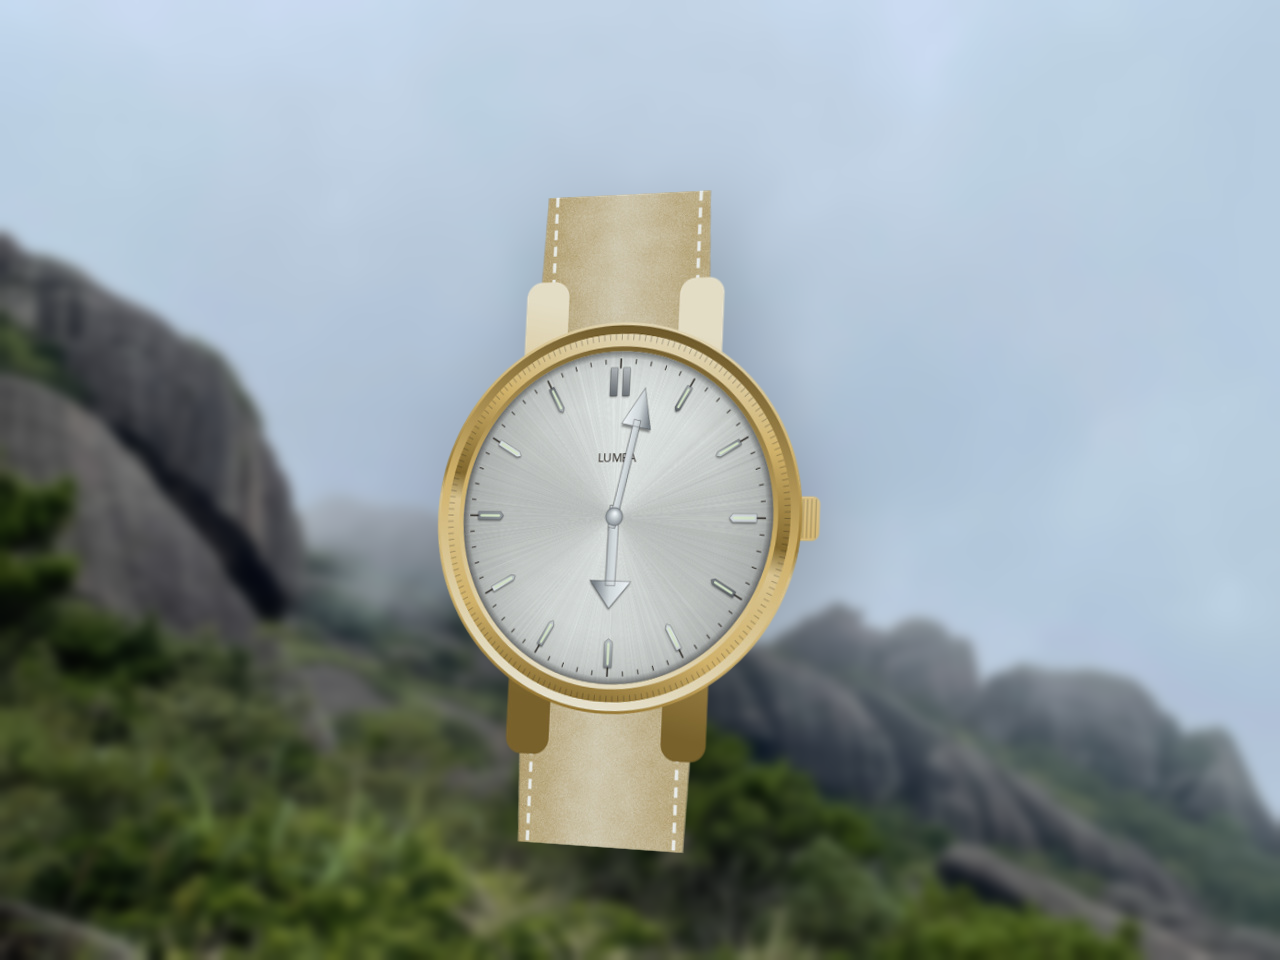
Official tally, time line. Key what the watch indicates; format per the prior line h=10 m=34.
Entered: h=6 m=2
